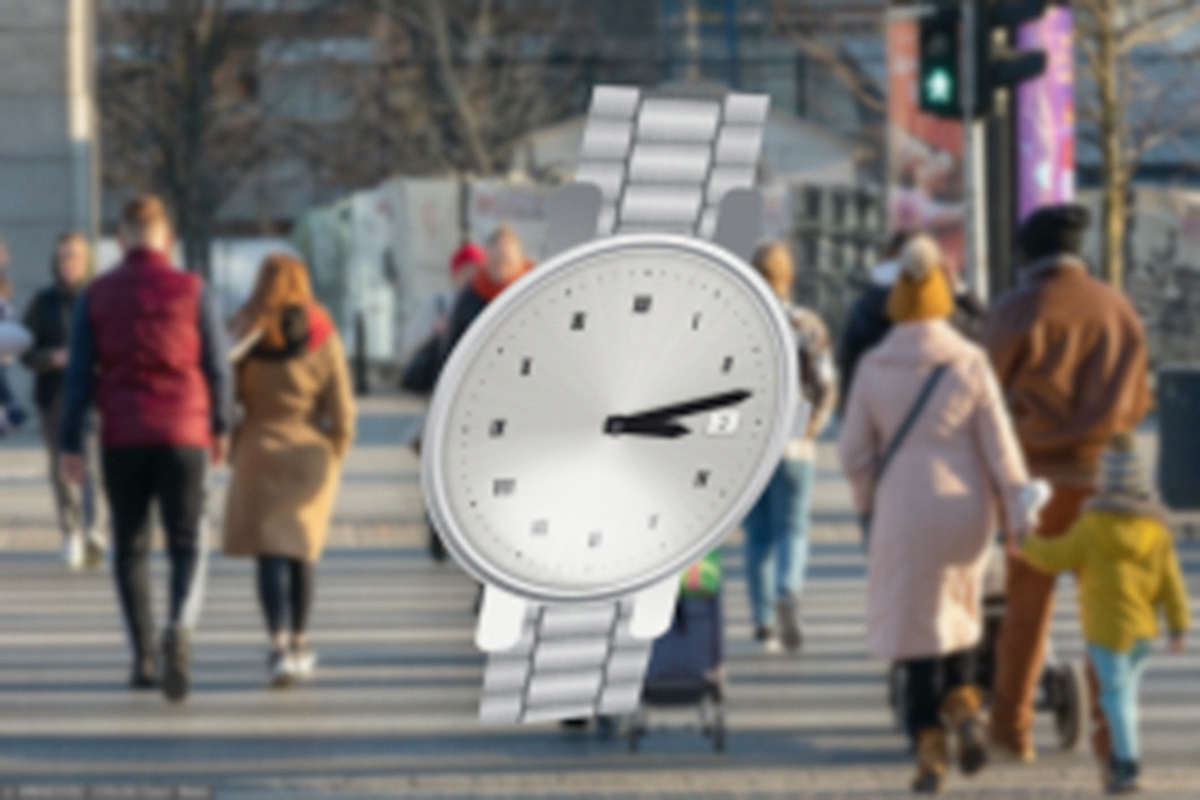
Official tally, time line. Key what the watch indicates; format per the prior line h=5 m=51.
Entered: h=3 m=13
